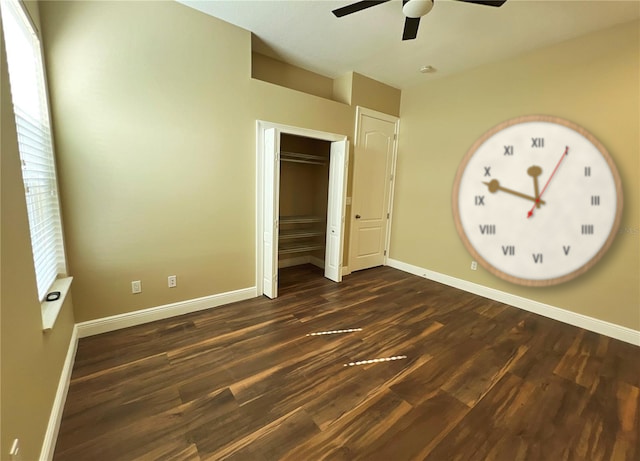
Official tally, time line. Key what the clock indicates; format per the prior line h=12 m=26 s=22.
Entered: h=11 m=48 s=5
